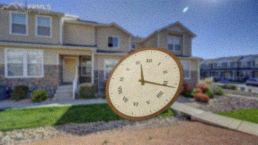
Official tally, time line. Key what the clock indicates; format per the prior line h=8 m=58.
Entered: h=11 m=16
